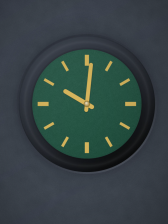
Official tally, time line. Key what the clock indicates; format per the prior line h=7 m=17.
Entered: h=10 m=1
